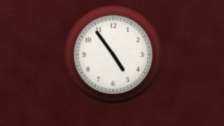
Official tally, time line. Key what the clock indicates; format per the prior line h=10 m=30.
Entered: h=4 m=54
